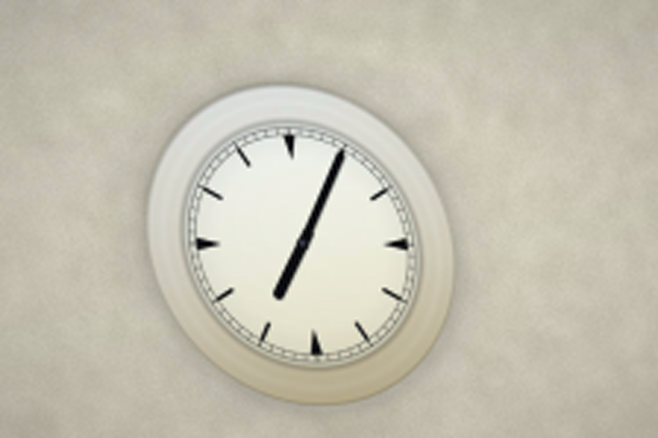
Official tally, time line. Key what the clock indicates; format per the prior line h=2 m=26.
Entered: h=7 m=5
